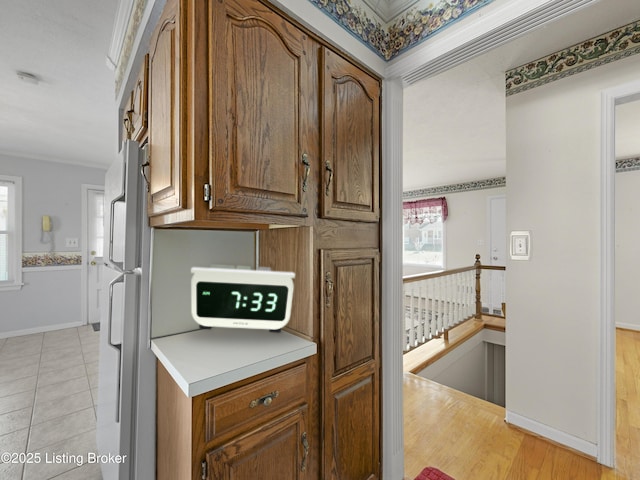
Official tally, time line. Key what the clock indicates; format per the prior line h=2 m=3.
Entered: h=7 m=33
